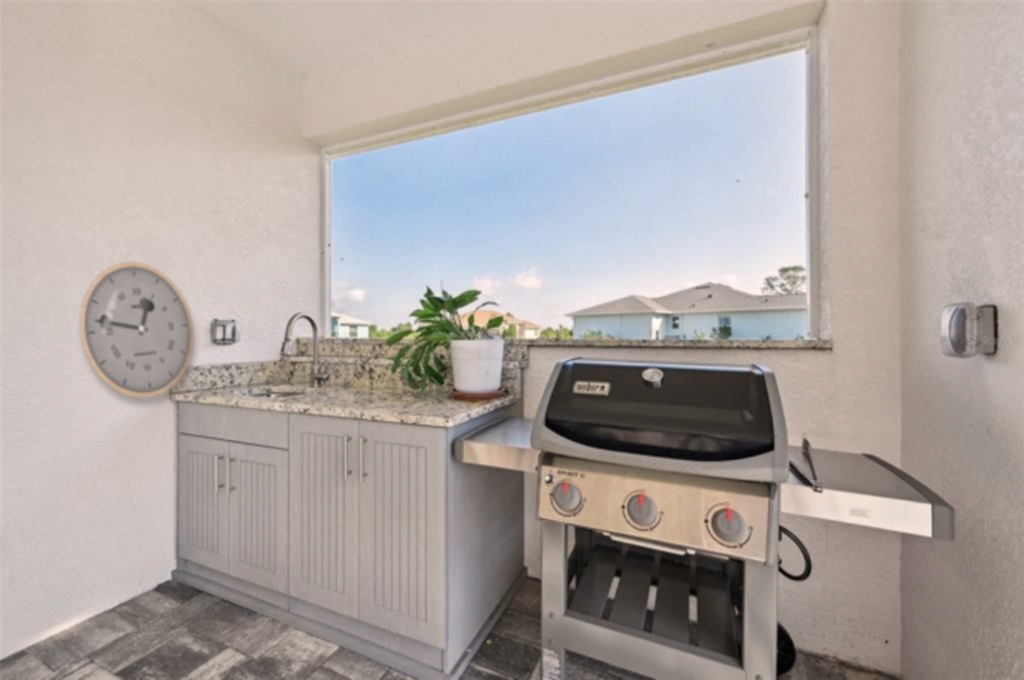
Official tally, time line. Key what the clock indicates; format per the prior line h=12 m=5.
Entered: h=12 m=47
